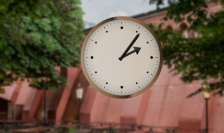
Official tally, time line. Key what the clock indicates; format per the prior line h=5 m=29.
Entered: h=2 m=6
